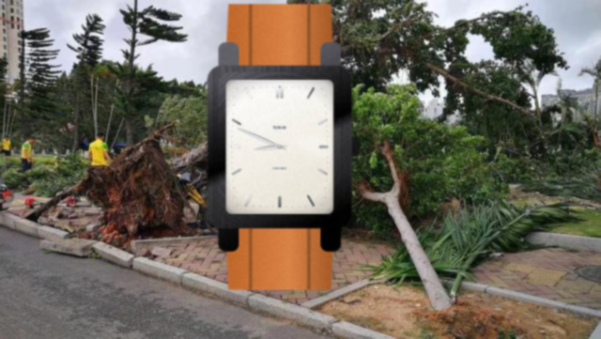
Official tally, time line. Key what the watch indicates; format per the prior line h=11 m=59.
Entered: h=8 m=49
